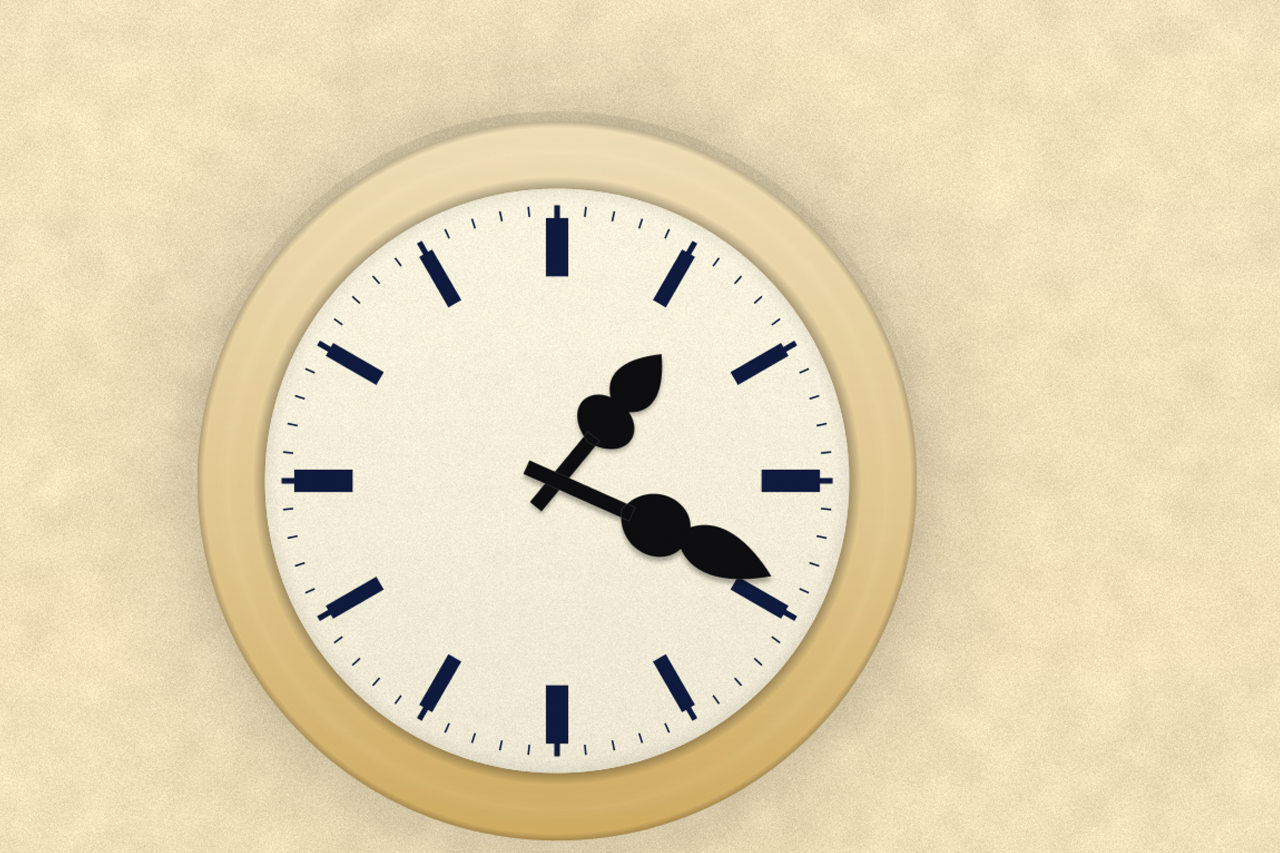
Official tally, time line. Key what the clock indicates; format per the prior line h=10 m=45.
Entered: h=1 m=19
